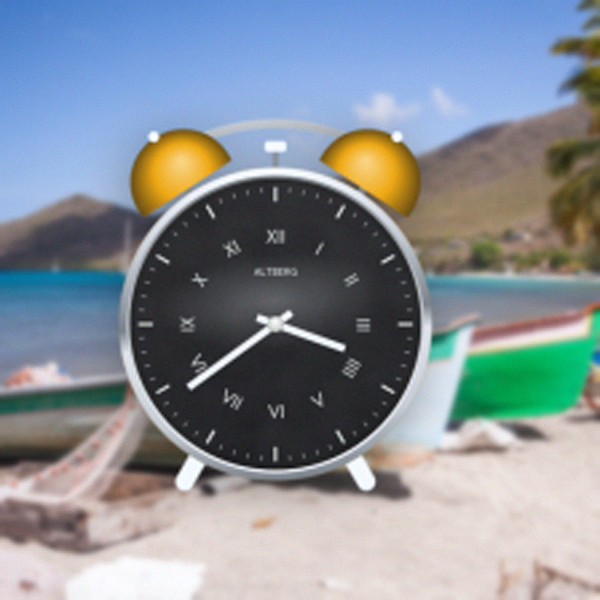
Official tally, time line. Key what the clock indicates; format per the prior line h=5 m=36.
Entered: h=3 m=39
